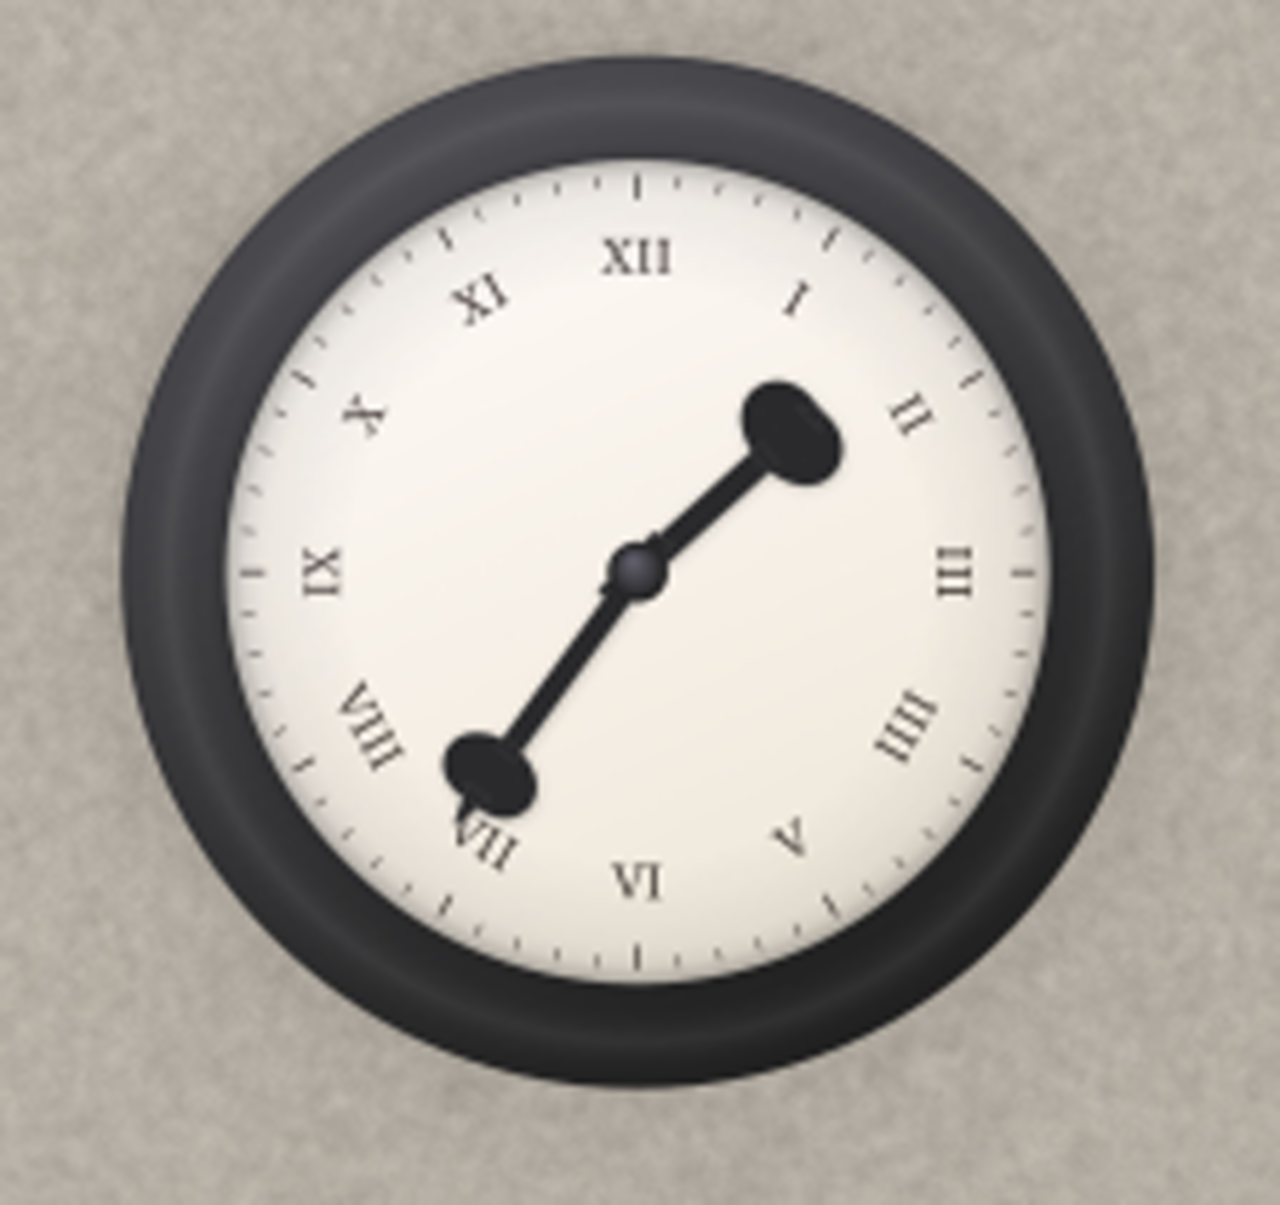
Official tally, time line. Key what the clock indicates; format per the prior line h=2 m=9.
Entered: h=1 m=36
